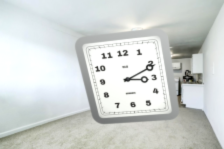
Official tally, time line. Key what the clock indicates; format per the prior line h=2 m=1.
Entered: h=3 m=11
